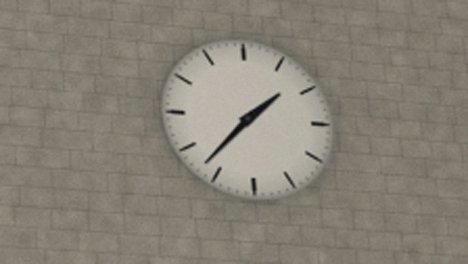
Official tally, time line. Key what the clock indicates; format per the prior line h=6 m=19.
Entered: h=1 m=37
